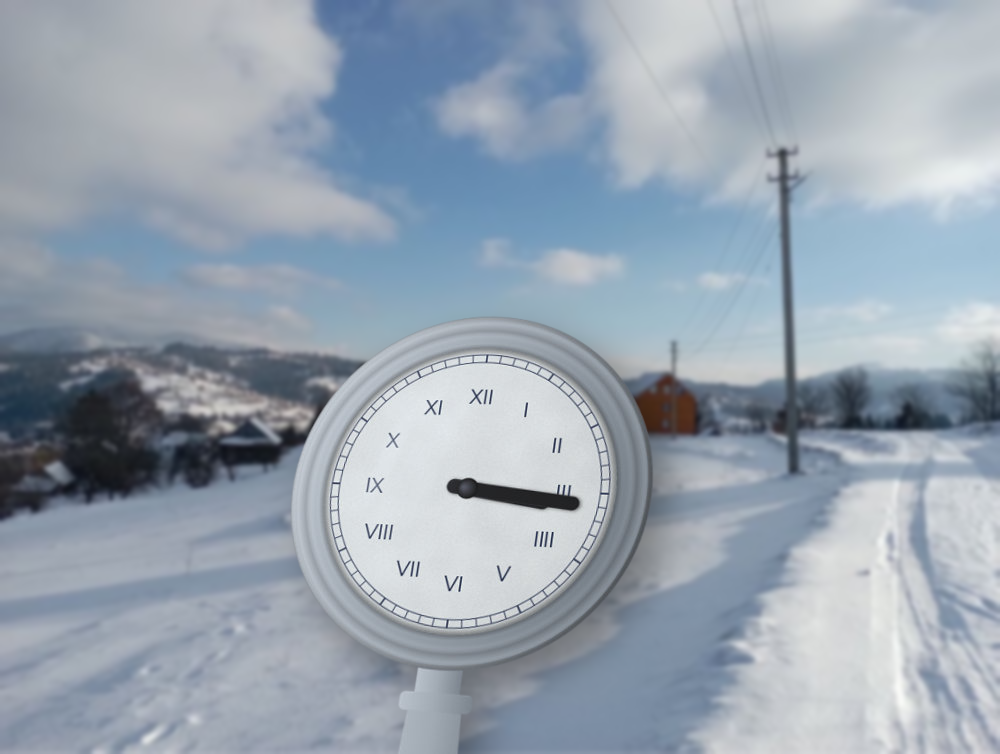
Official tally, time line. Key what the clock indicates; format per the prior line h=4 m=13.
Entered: h=3 m=16
